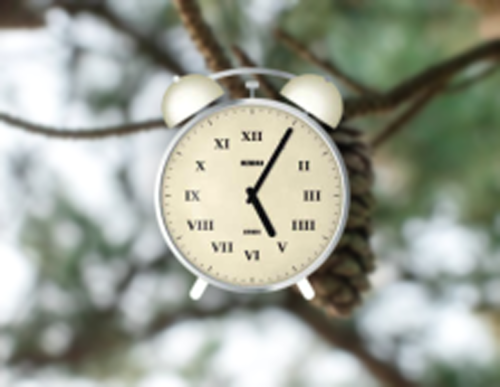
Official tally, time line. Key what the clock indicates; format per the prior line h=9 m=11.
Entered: h=5 m=5
